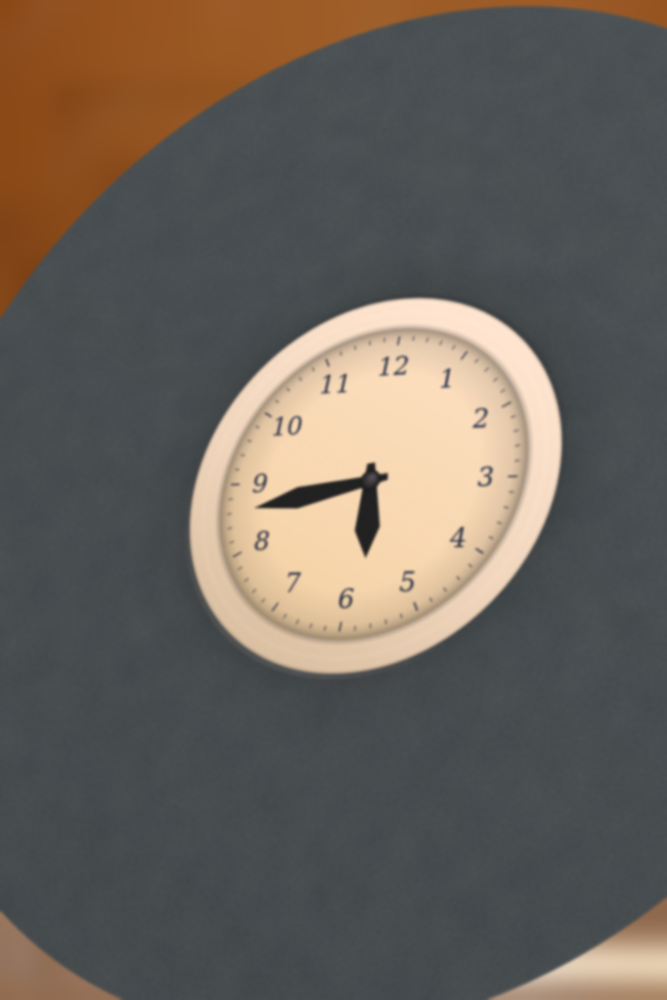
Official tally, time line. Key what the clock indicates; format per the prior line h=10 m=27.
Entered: h=5 m=43
